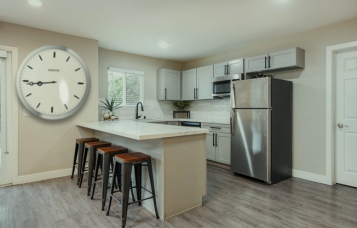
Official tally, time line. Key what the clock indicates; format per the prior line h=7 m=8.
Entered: h=8 m=44
